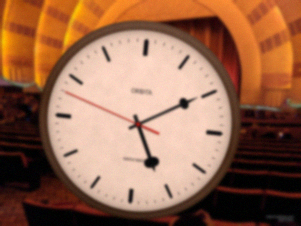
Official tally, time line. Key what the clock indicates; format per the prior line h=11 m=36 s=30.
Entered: h=5 m=9 s=48
